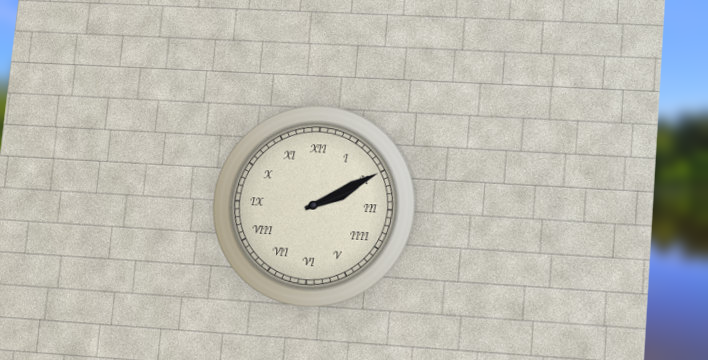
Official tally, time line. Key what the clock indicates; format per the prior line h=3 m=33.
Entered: h=2 m=10
